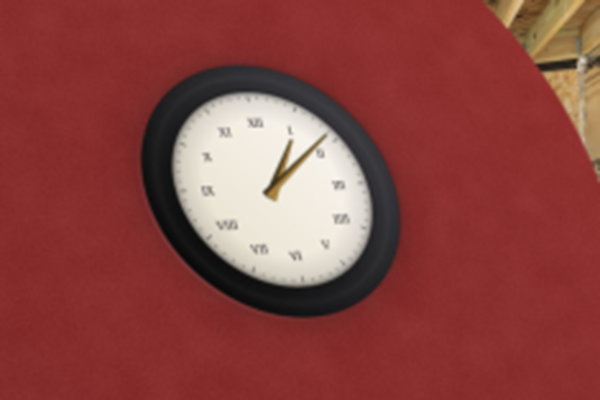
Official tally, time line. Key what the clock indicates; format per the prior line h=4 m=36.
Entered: h=1 m=9
